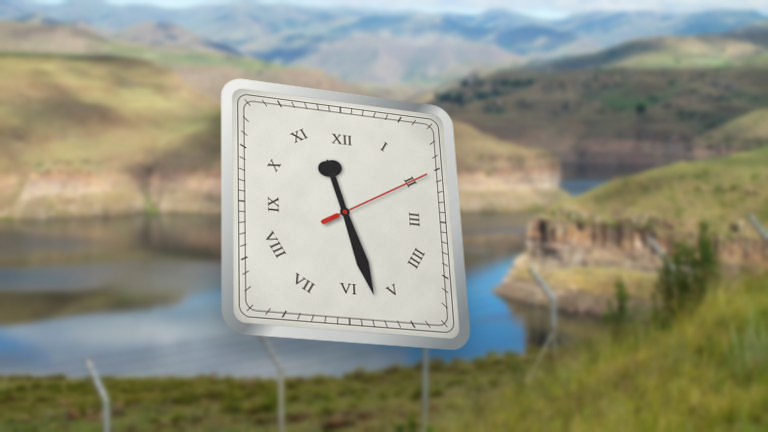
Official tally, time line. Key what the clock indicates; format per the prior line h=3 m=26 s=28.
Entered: h=11 m=27 s=10
